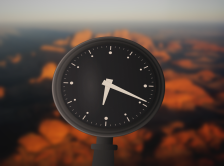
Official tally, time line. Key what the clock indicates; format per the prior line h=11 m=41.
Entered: h=6 m=19
